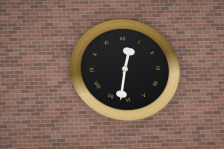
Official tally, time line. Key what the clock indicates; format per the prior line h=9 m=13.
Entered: h=12 m=32
